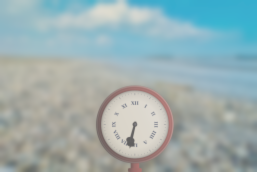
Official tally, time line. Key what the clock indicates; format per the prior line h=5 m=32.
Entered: h=6 m=32
